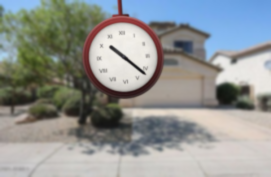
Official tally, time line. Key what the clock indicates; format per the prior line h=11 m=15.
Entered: h=10 m=22
